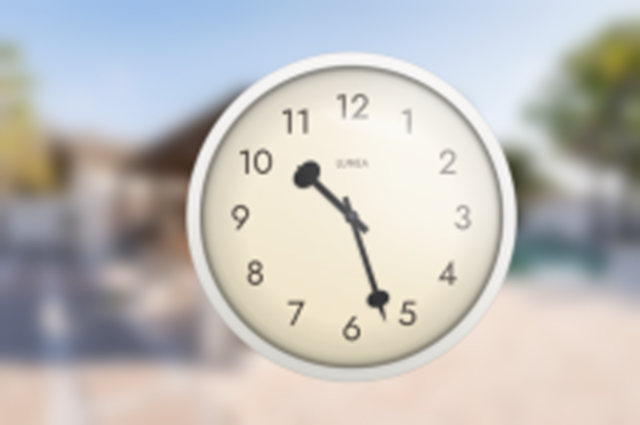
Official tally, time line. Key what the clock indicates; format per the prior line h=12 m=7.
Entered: h=10 m=27
